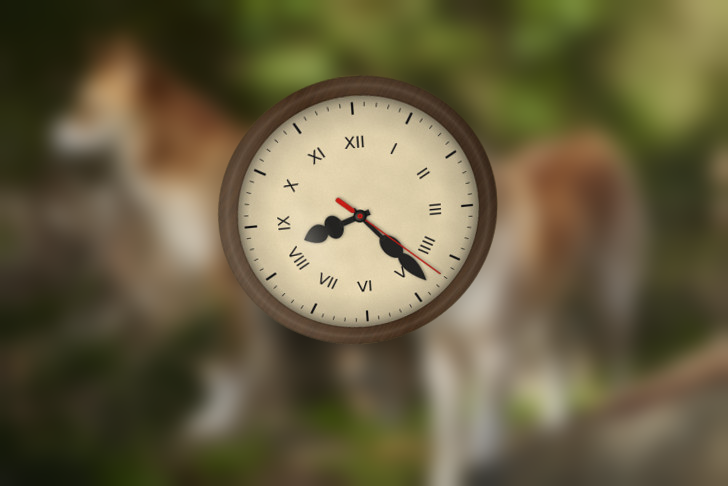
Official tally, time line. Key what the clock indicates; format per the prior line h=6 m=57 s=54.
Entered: h=8 m=23 s=22
